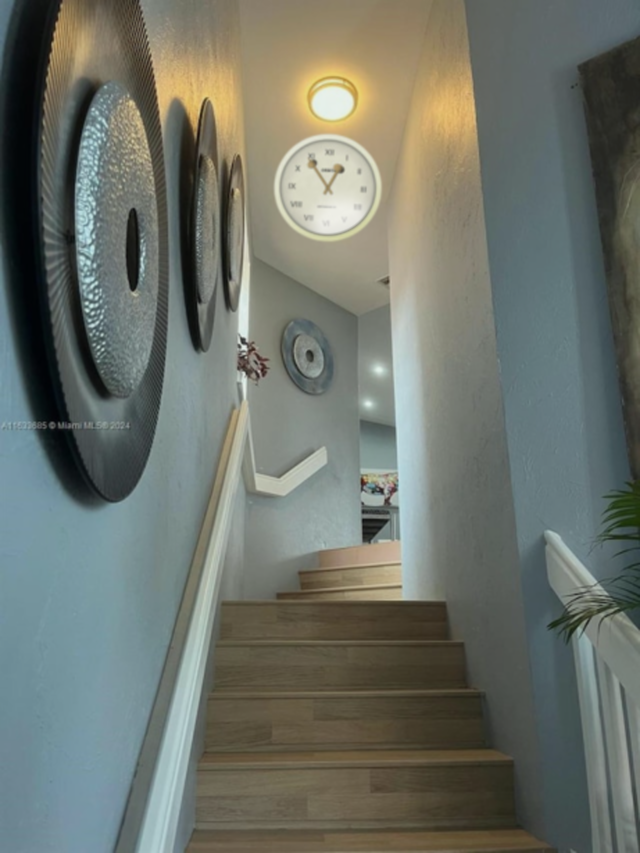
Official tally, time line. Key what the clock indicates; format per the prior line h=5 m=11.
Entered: h=12 m=54
